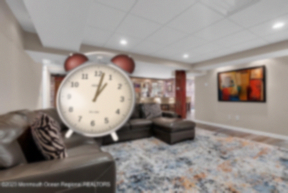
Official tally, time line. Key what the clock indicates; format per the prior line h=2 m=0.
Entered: h=1 m=2
